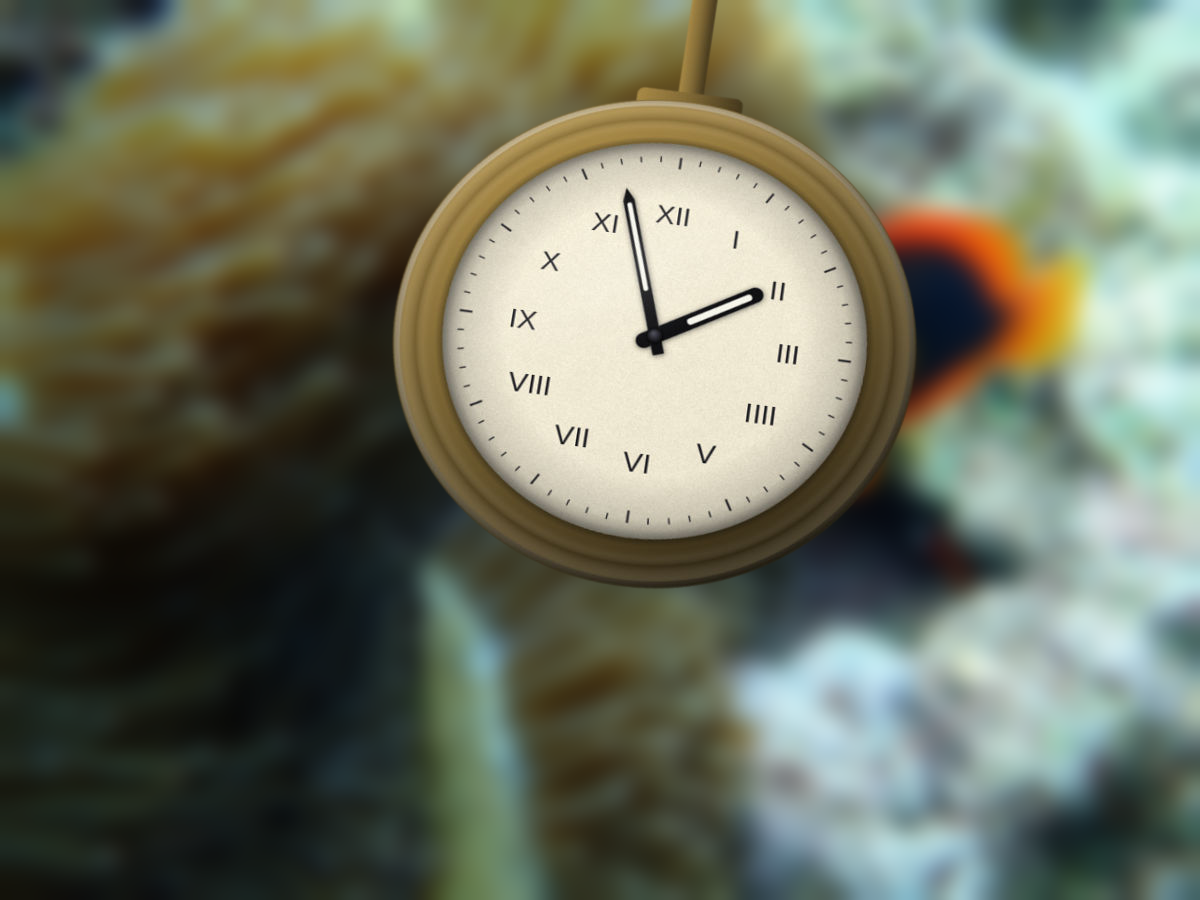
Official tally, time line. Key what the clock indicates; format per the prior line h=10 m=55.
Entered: h=1 m=57
